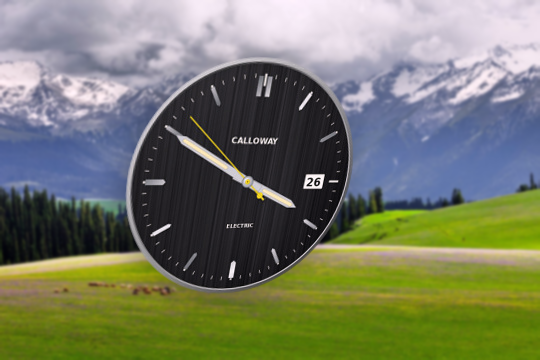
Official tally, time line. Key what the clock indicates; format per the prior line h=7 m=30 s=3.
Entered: h=3 m=49 s=52
